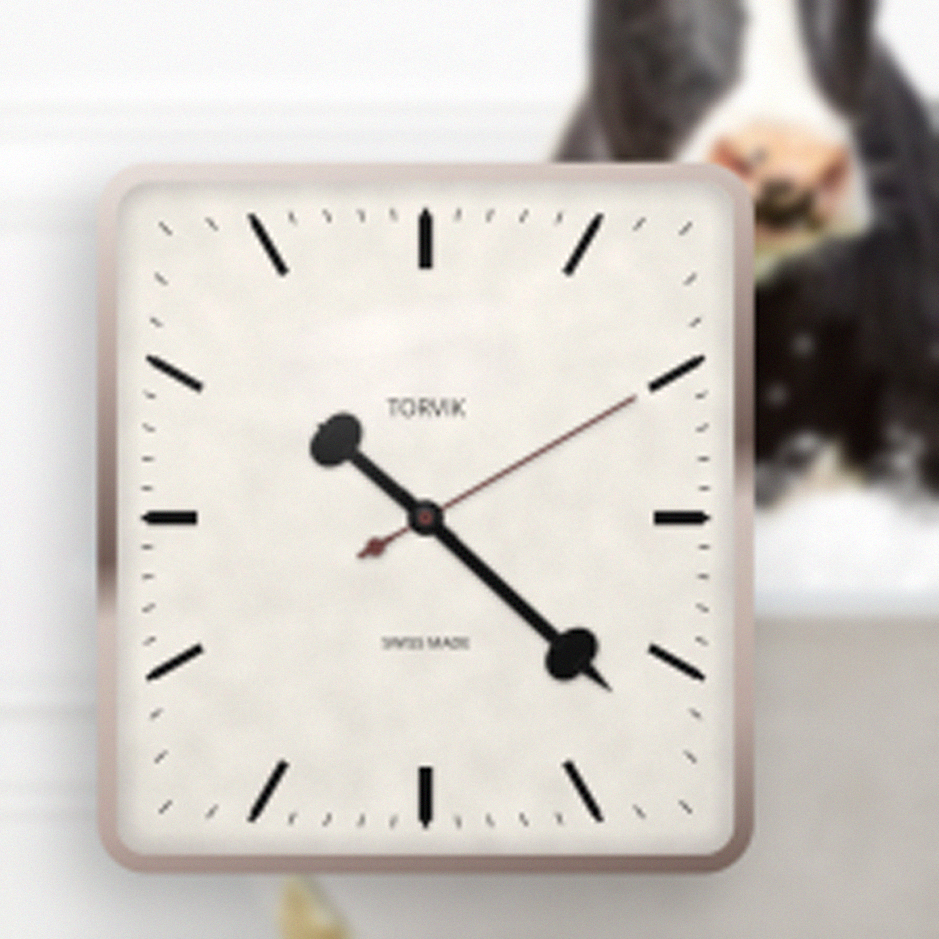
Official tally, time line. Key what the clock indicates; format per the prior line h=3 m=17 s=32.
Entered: h=10 m=22 s=10
